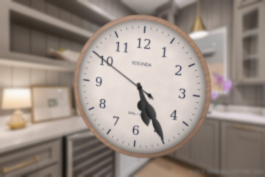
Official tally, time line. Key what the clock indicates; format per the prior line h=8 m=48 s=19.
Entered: h=5 m=24 s=50
